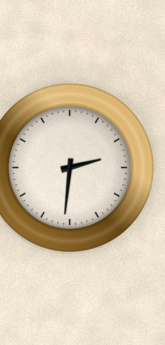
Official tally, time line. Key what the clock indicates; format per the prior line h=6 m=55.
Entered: h=2 m=31
